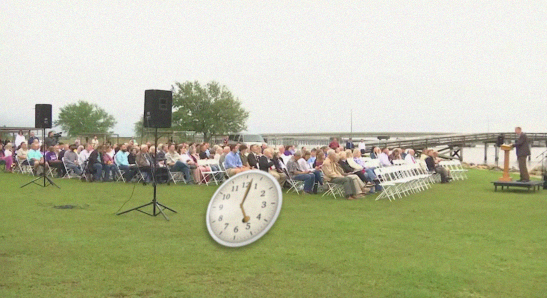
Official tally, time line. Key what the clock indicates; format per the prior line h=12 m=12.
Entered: h=5 m=2
